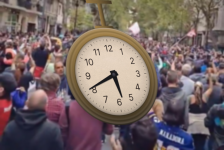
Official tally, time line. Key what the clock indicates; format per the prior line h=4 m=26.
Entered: h=5 m=41
